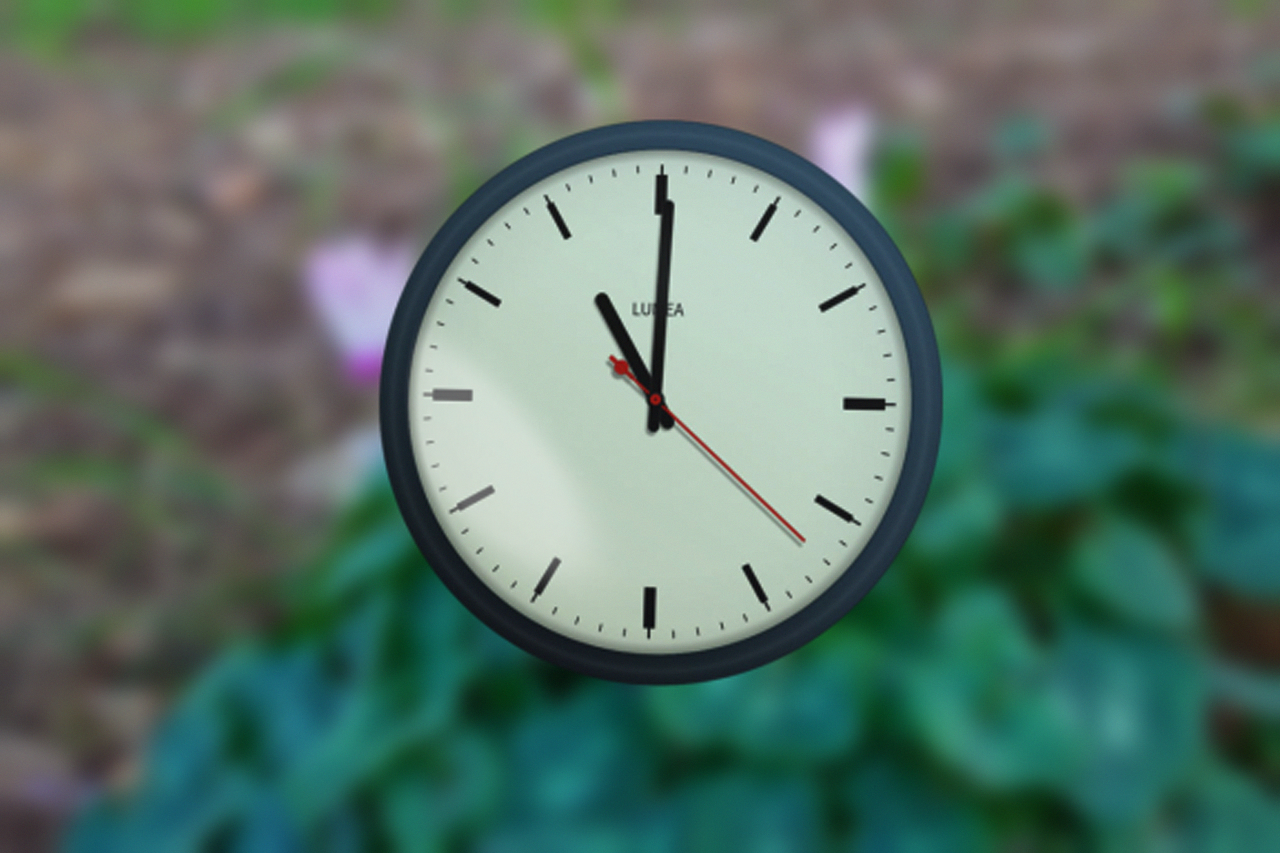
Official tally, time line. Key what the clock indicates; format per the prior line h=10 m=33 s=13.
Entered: h=11 m=0 s=22
